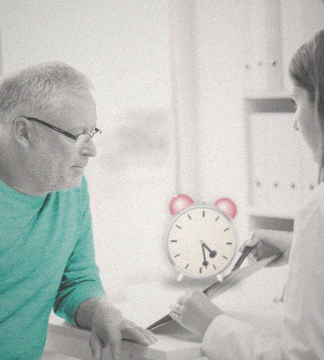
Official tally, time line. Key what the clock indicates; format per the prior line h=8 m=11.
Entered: h=4 m=28
